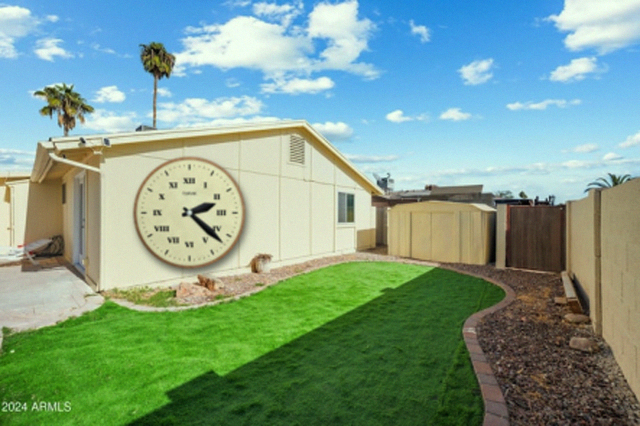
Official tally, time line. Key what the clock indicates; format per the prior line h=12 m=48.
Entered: h=2 m=22
